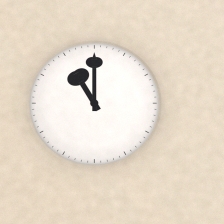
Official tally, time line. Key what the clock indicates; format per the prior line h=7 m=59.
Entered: h=11 m=0
